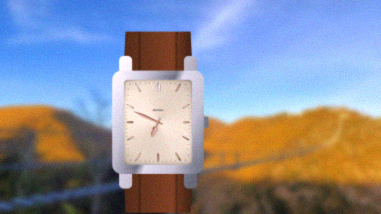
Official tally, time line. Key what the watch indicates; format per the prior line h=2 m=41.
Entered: h=6 m=49
